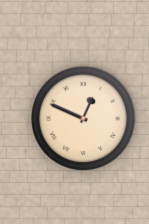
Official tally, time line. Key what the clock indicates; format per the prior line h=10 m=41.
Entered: h=12 m=49
